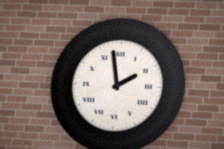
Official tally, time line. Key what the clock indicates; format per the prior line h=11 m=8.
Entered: h=1 m=58
